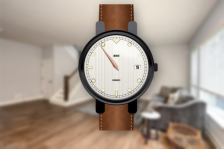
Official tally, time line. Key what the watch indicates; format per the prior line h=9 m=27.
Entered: h=10 m=54
